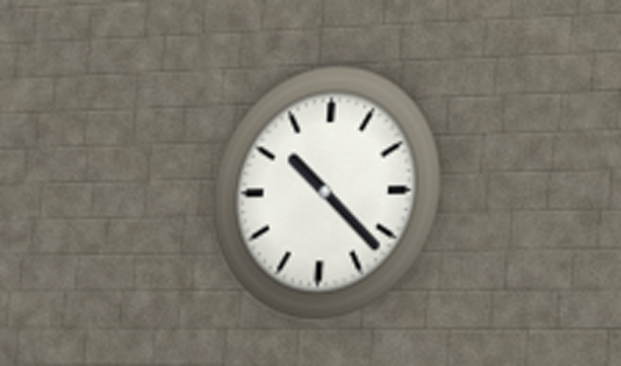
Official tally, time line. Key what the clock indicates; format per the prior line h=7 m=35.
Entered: h=10 m=22
